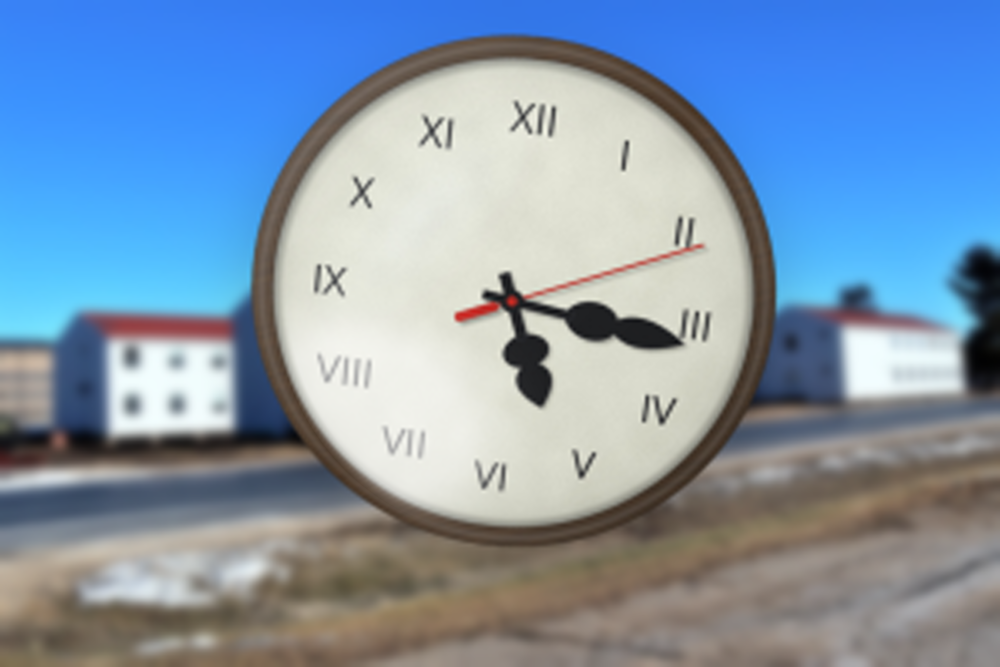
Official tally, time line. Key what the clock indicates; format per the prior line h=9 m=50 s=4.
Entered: h=5 m=16 s=11
